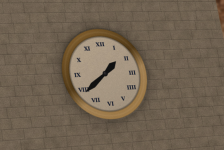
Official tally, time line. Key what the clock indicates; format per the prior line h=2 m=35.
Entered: h=1 m=39
